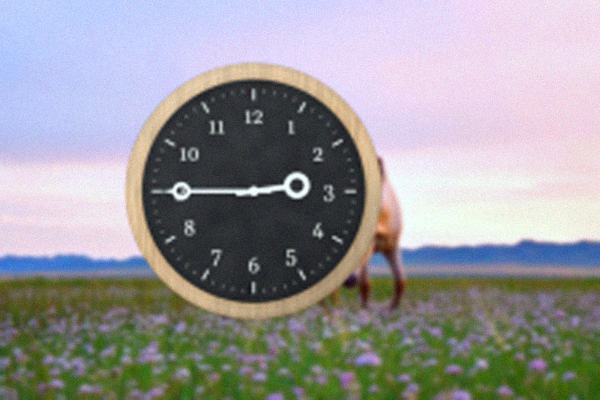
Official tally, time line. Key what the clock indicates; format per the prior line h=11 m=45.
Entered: h=2 m=45
